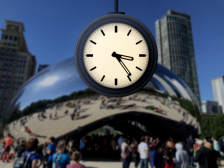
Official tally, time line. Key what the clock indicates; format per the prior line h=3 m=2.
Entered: h=3 m=24
